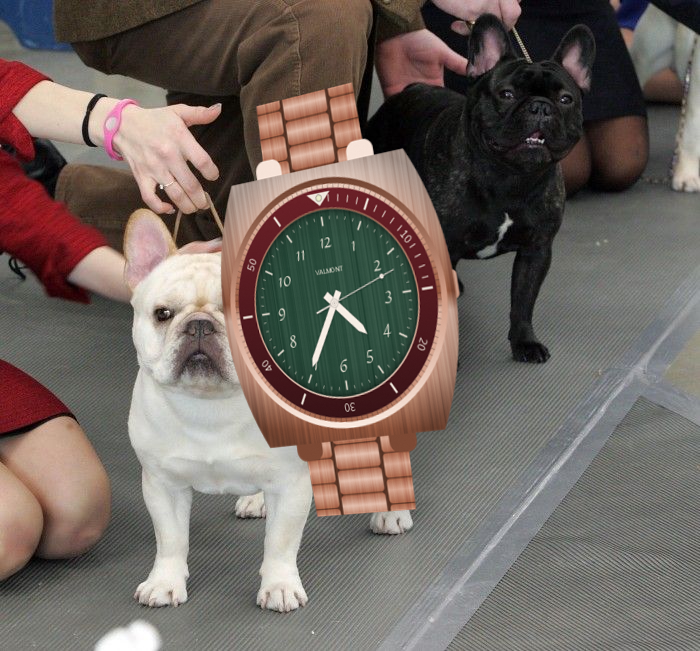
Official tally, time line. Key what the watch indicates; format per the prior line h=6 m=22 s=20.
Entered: h=4 m=35 s=12
